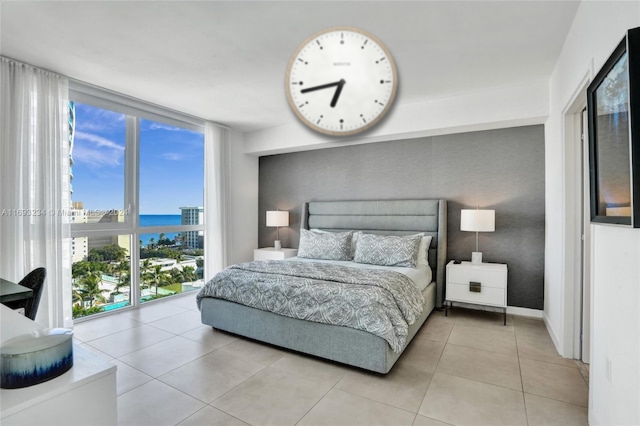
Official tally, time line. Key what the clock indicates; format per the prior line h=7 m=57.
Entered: h=6 m=43
